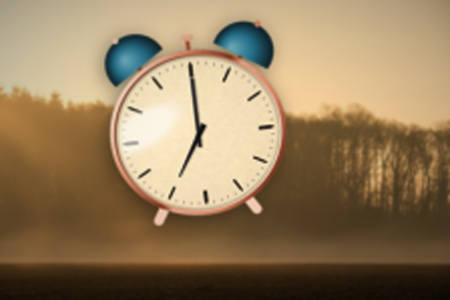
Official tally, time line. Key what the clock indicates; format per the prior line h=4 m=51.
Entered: h=7 m=0
